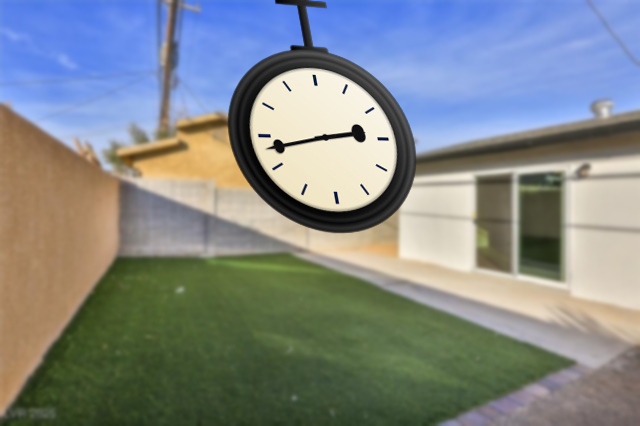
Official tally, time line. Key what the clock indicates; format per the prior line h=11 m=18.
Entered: h=2 m=43
